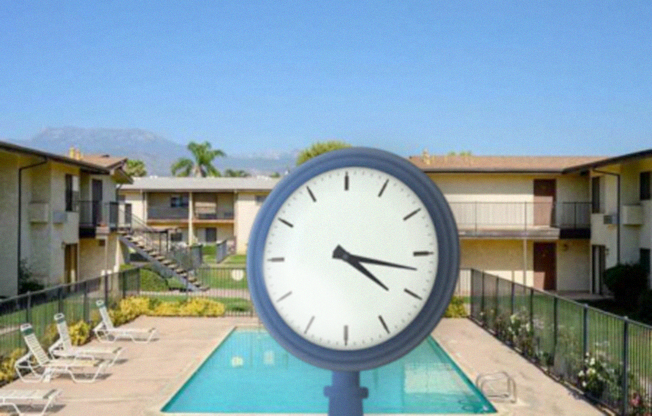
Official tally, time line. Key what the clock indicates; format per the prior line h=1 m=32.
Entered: h=4 m=17
